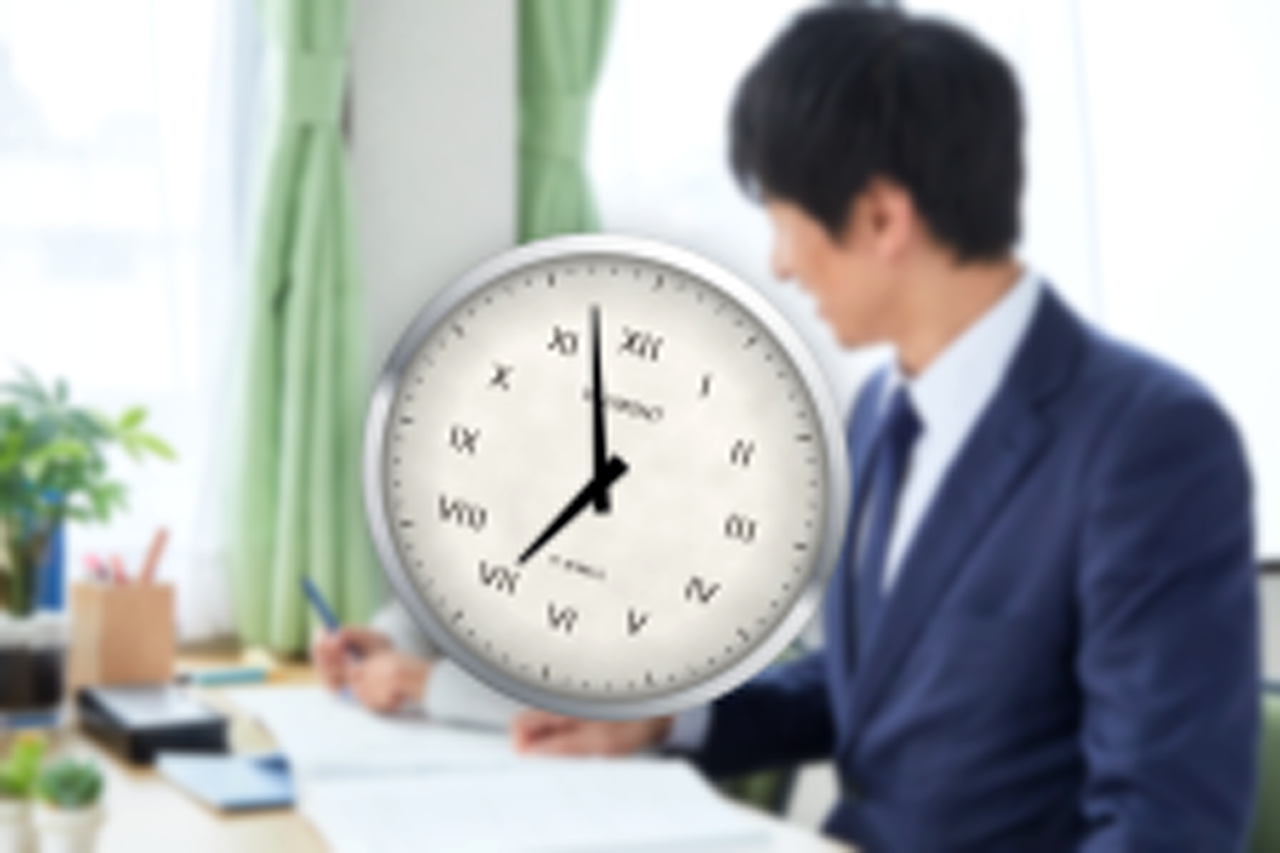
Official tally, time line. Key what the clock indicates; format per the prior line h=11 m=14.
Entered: h=6 m=57
